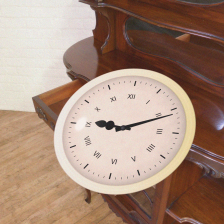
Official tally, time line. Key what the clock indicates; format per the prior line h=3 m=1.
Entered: h=9 m=11
